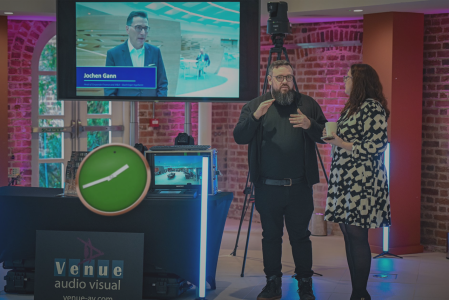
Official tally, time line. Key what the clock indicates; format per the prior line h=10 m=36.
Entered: h=1 m=41
